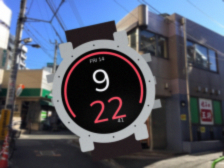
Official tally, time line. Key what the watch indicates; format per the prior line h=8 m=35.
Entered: h=9 m=22
